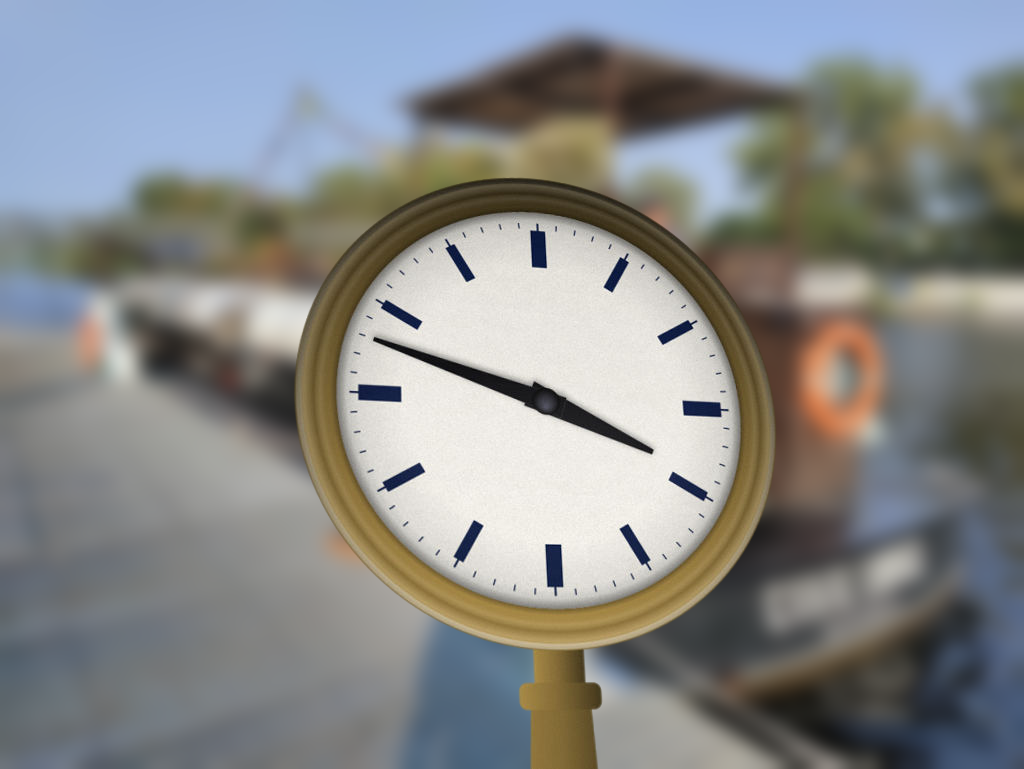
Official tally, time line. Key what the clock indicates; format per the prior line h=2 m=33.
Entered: h=3 m=48
